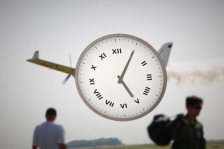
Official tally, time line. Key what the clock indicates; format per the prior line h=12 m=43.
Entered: h=5 m=5
